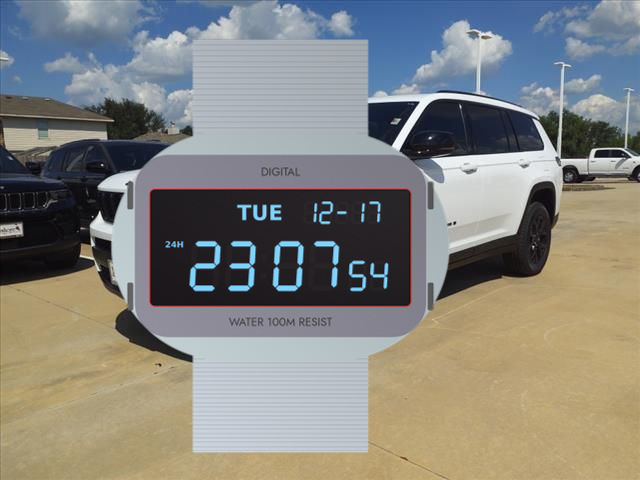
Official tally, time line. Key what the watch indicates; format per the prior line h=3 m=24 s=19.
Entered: h=23 m=7 s=54
